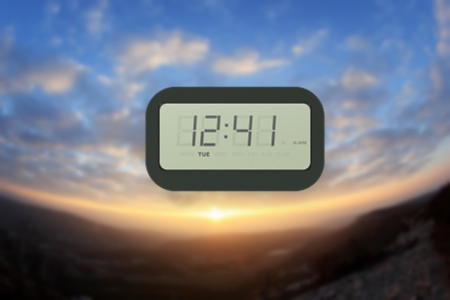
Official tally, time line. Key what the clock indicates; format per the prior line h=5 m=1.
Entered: h=12 m=41
